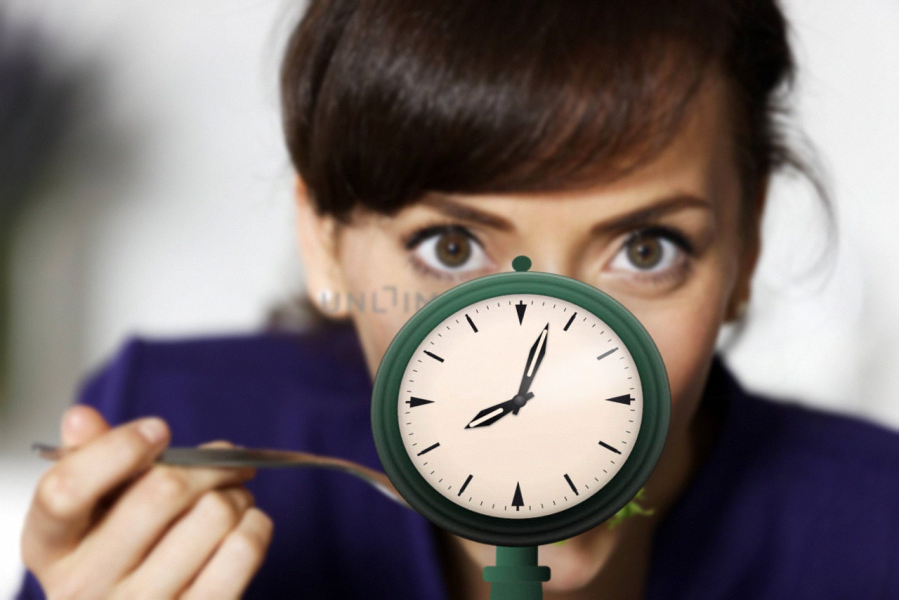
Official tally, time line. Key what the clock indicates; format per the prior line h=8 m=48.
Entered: h=8 m=3
